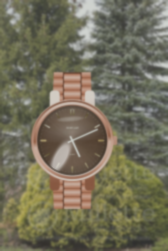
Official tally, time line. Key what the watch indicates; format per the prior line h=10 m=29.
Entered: h=5 m=11
